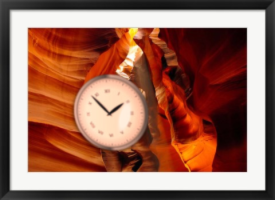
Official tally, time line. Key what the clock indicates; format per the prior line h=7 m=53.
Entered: h=1 m=53
